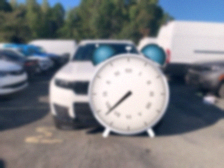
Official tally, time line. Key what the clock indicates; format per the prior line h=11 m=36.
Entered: h=7 m=38
